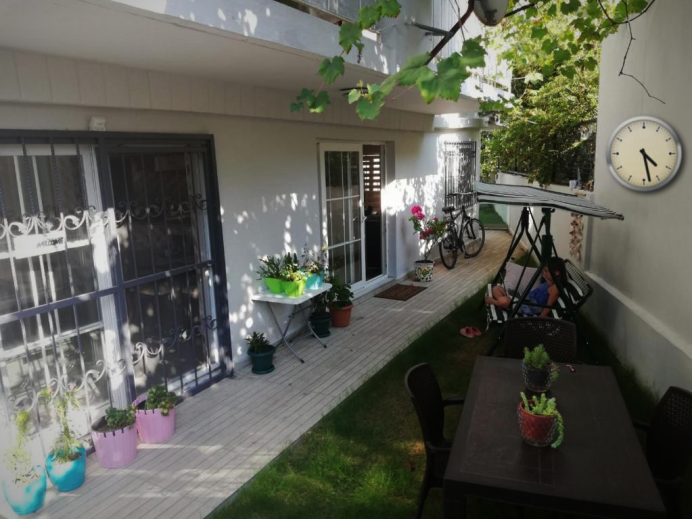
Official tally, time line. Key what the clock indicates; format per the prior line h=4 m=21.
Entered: h=4 m=28
